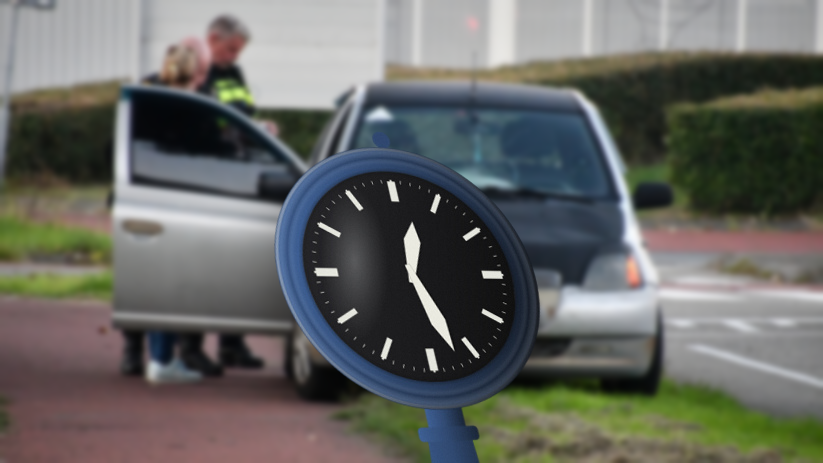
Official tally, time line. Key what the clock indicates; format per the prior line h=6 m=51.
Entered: h=12 m=27
